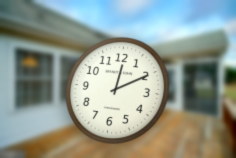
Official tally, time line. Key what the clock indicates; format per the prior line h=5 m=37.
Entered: h=12 m=10
